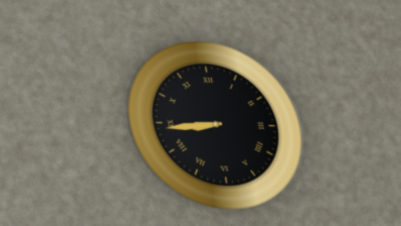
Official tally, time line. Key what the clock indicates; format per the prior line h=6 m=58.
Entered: h=8 m=44
